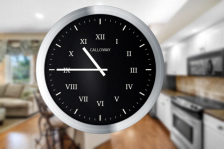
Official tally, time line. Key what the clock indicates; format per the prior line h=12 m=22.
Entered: h=10 m=45
